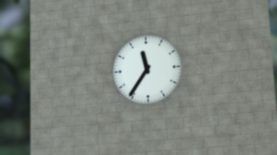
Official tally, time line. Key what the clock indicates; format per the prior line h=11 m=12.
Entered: h=11 m=36
